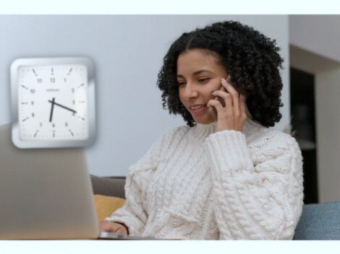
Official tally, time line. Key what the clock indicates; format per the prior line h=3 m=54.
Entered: h=6 m=19
